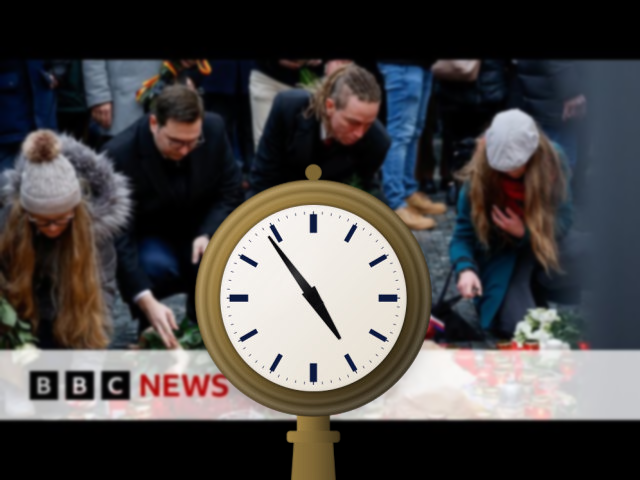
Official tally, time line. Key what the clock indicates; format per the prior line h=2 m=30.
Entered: h=4 m=54
